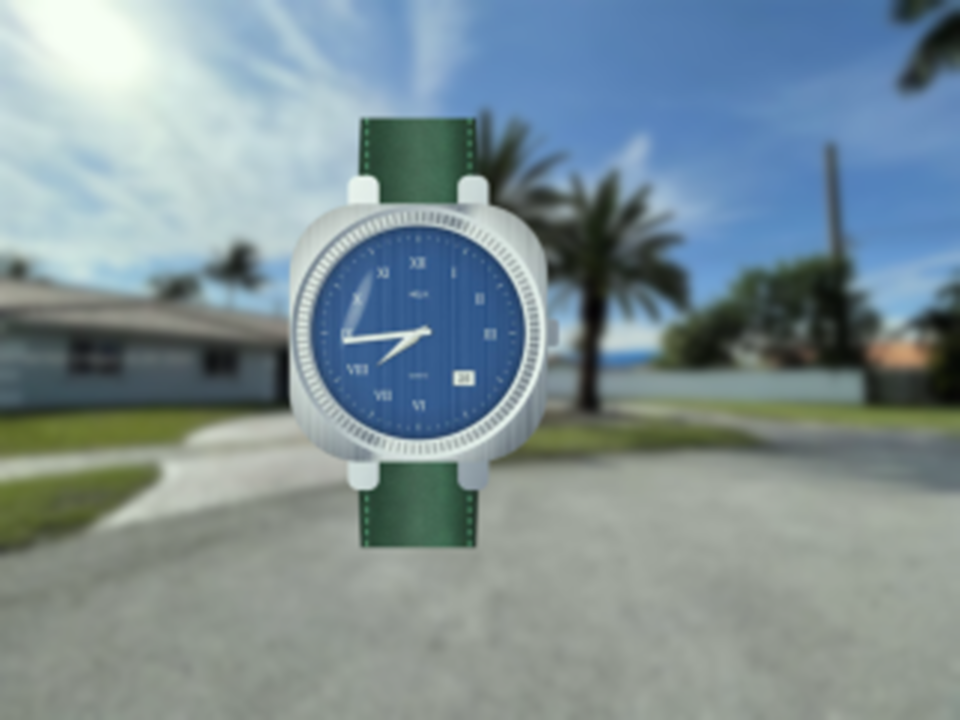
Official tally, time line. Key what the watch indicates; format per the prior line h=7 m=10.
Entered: h=7 m=44
